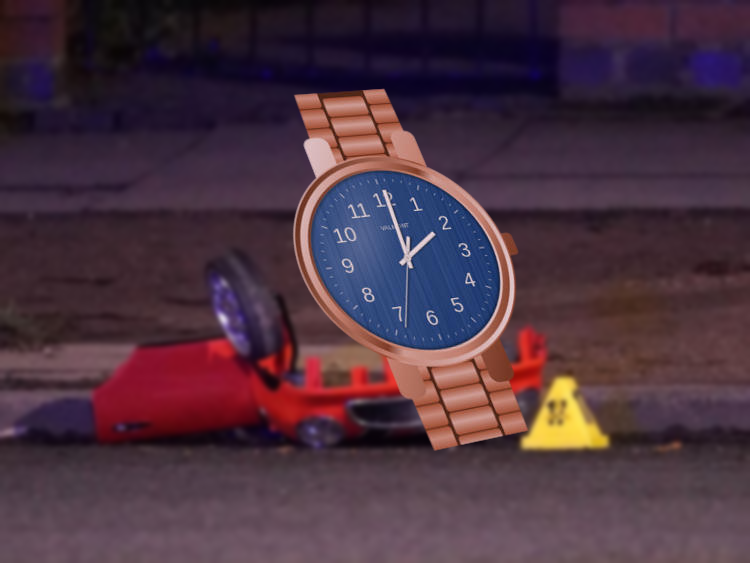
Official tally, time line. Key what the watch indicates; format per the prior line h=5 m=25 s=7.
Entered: h=2 m=0 s=34
